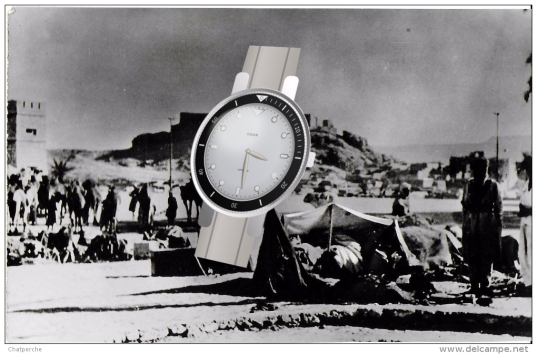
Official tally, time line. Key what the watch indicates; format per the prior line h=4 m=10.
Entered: h=3 m=29
